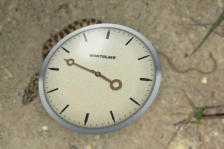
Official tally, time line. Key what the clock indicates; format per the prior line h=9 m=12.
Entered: h=3 m=48
